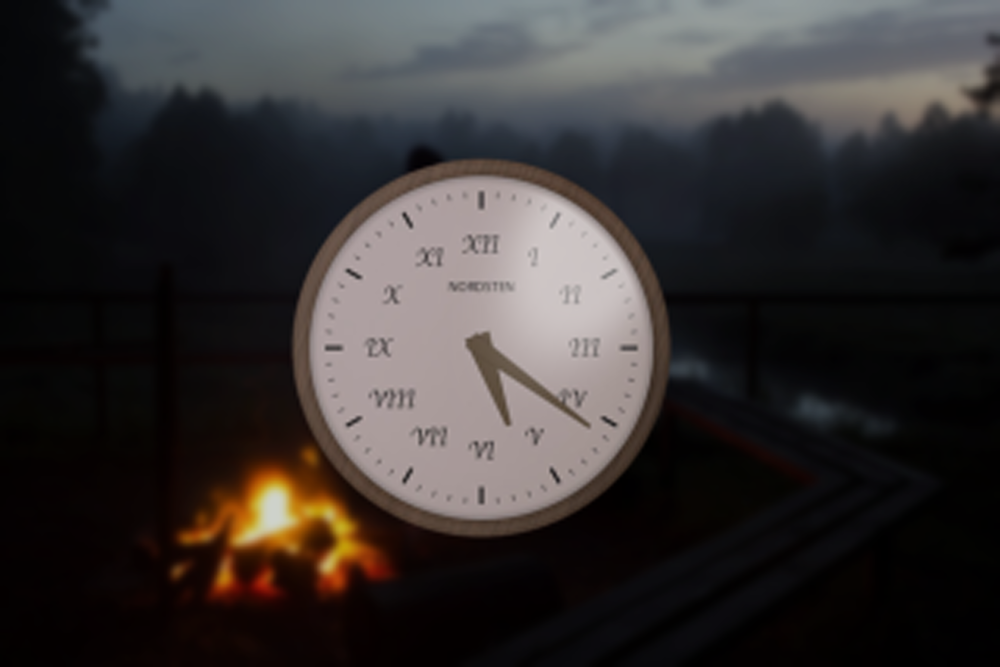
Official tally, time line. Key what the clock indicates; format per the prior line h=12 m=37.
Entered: h=5 m=21
